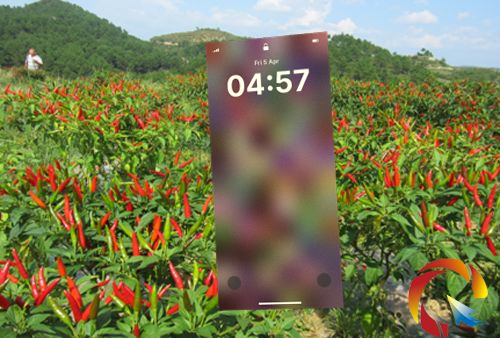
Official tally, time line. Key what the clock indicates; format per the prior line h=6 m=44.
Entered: h=4 m=57
